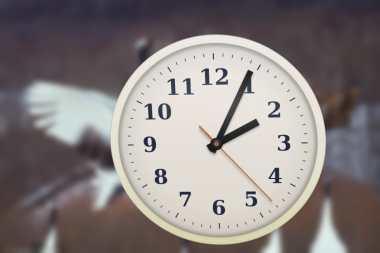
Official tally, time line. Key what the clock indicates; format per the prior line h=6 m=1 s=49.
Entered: h=2 m=4 s=23
